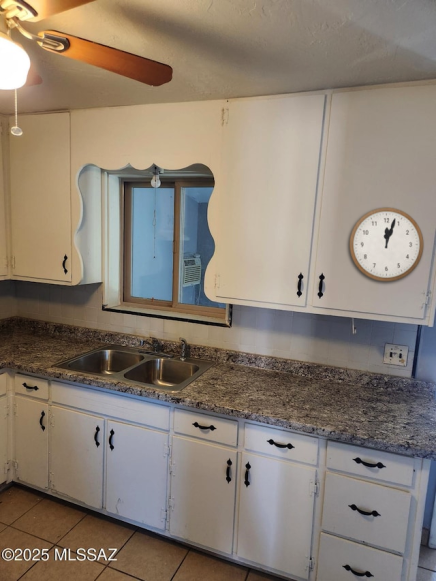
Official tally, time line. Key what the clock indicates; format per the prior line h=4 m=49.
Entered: h=12 m=3
